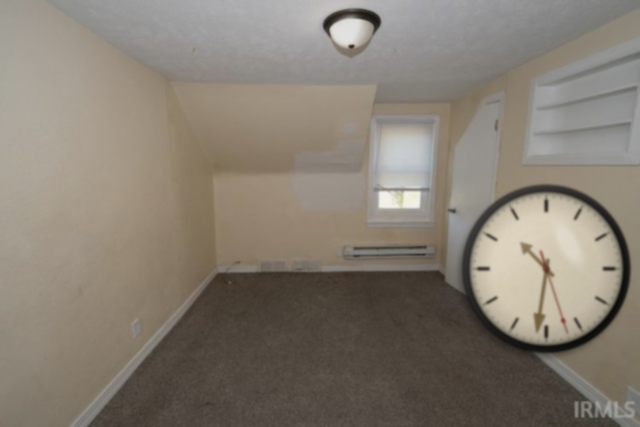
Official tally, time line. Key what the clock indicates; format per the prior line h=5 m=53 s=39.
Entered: h=10 m=31 s=27
